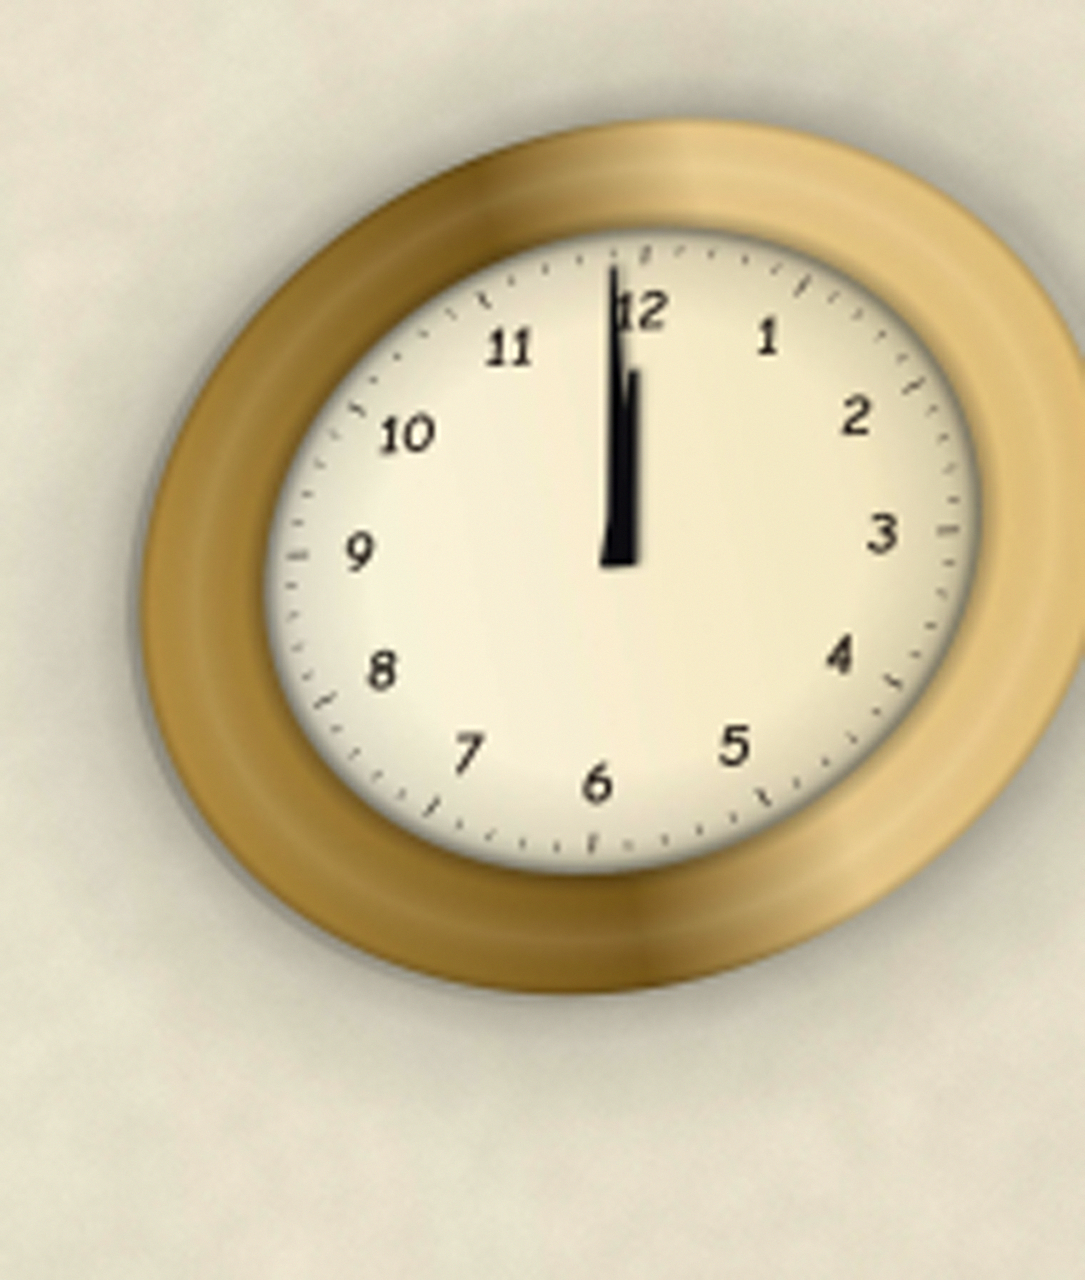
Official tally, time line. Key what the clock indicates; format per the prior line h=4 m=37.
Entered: h=11 m=59
